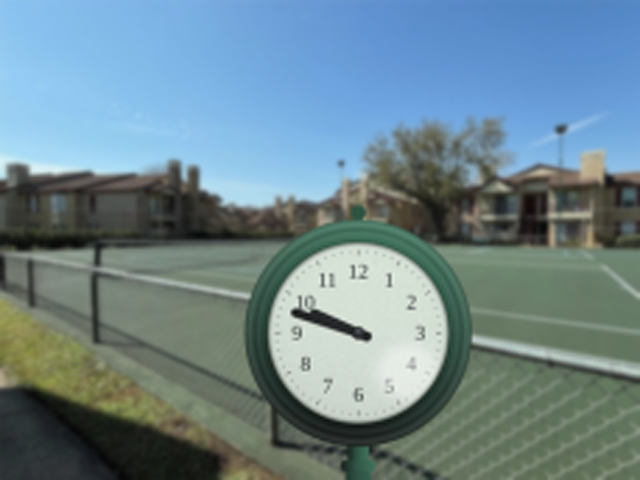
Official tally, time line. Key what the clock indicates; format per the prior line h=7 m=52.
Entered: h=9 m=48
